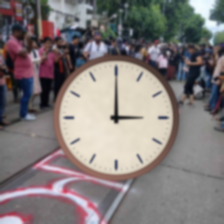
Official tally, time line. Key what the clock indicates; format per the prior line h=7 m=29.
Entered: h=3 m=0
